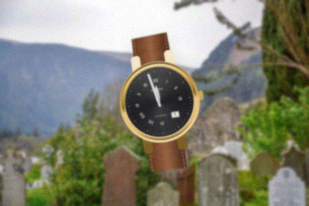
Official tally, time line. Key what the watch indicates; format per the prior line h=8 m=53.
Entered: h=11 m=58
